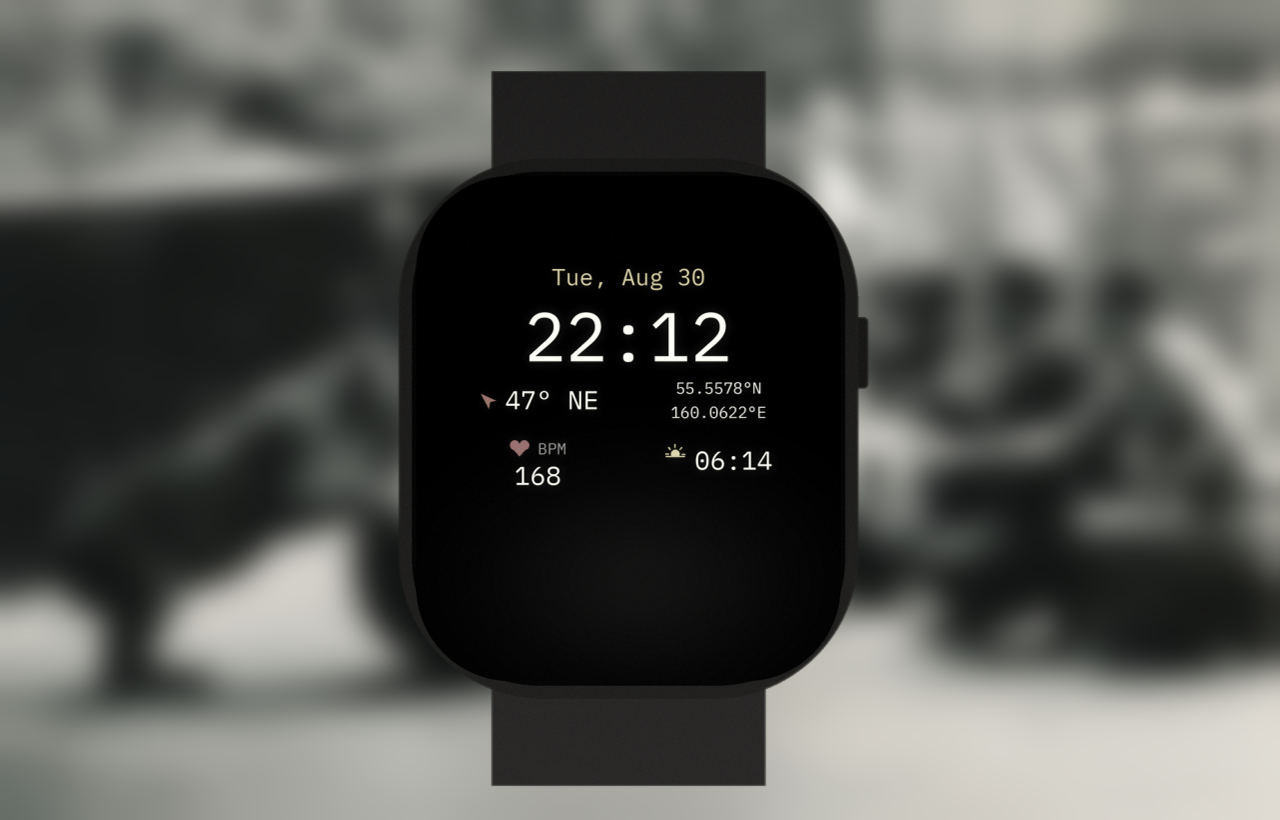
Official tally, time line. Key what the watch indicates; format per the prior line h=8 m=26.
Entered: h=22 m=12
